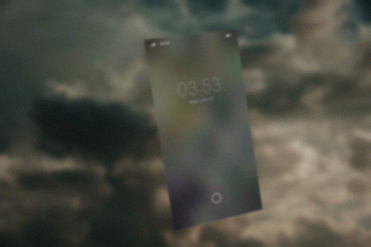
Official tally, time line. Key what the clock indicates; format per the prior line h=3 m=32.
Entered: h=3 m=53
